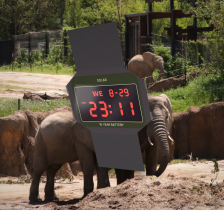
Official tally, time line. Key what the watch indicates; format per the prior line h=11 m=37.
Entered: h=23 m=11
